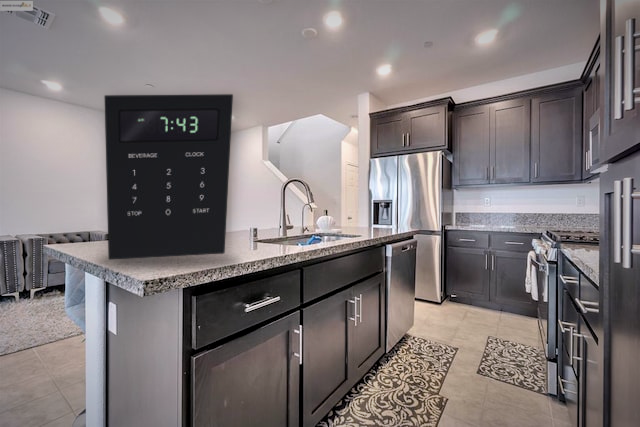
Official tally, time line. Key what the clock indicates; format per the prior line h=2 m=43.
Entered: h=7 m=43
